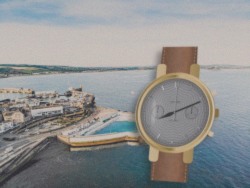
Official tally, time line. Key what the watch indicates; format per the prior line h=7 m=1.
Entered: h=8 m=11
